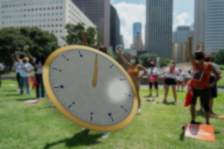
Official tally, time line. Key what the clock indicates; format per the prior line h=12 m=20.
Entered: h=1 m=5
